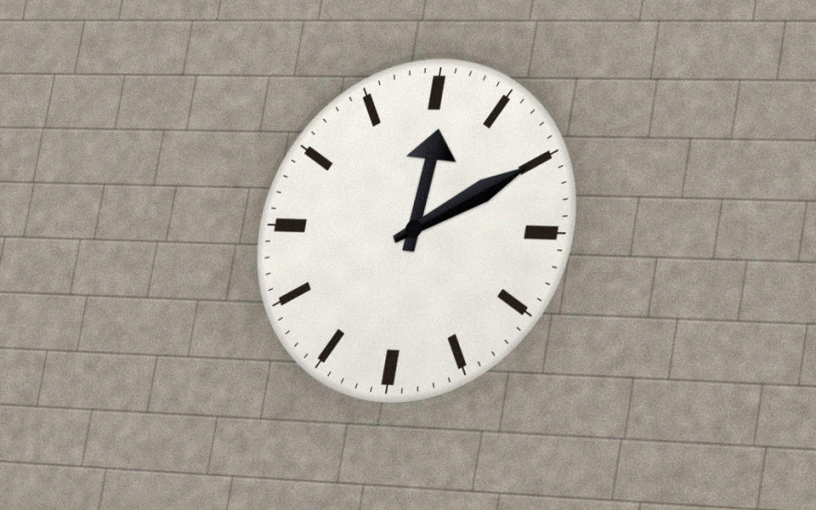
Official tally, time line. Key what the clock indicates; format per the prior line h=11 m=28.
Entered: h=12 m=10
